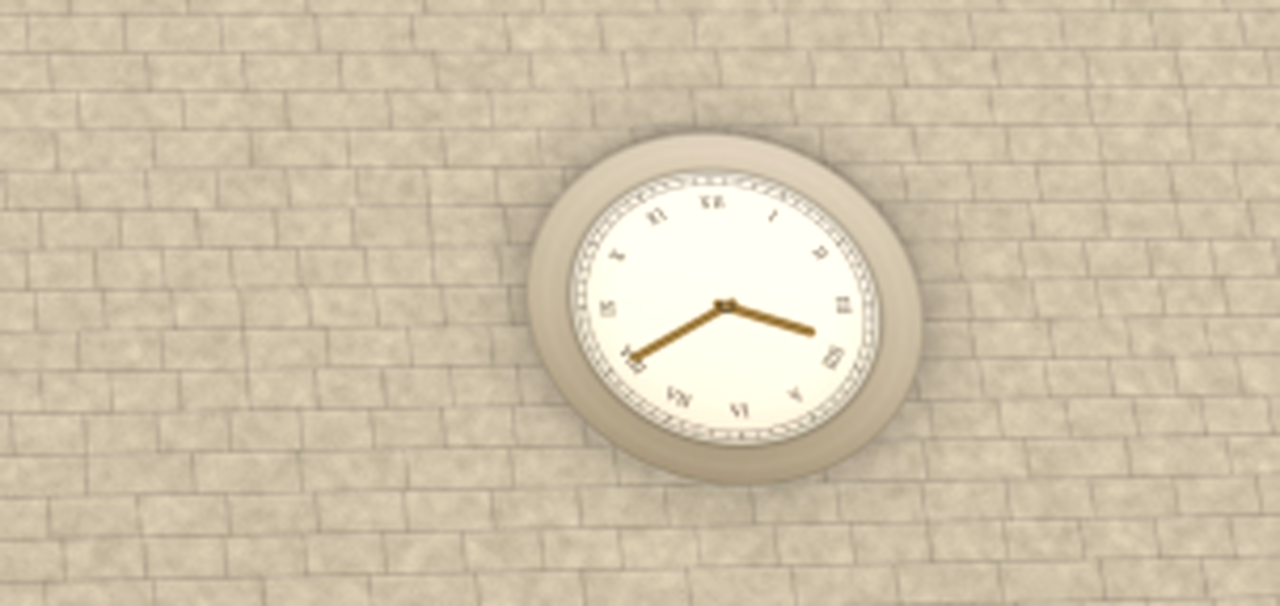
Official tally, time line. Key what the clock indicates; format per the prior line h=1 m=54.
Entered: h=3 m=40
